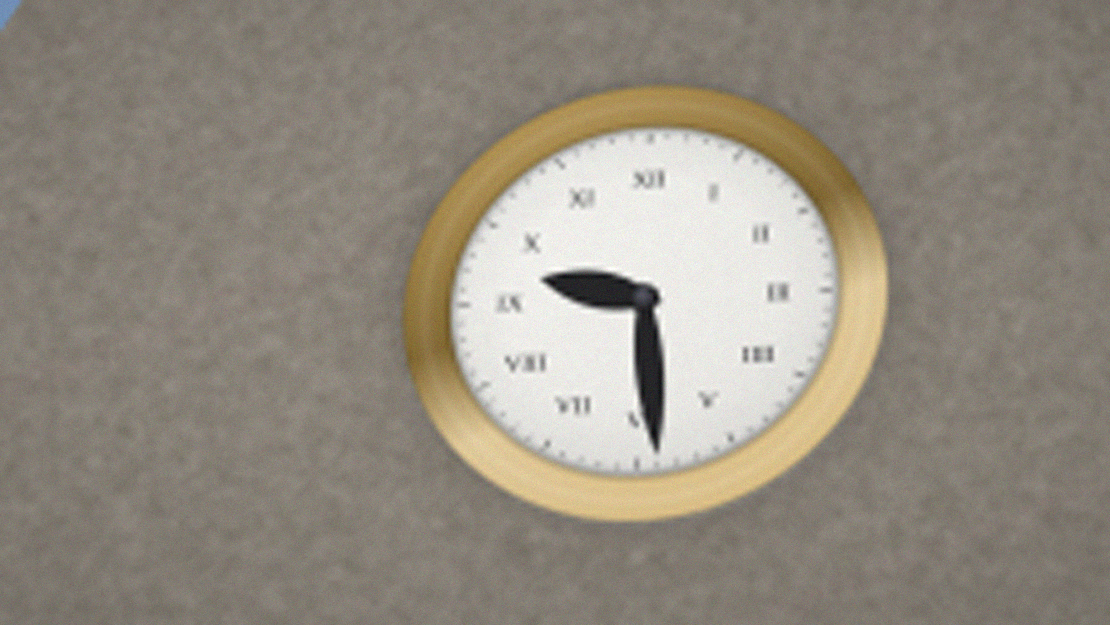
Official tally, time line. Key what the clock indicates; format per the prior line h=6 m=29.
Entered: h=9 m=29
